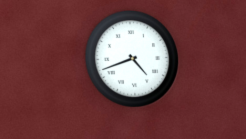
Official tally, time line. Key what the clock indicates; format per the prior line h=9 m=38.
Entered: h=4 m=42
